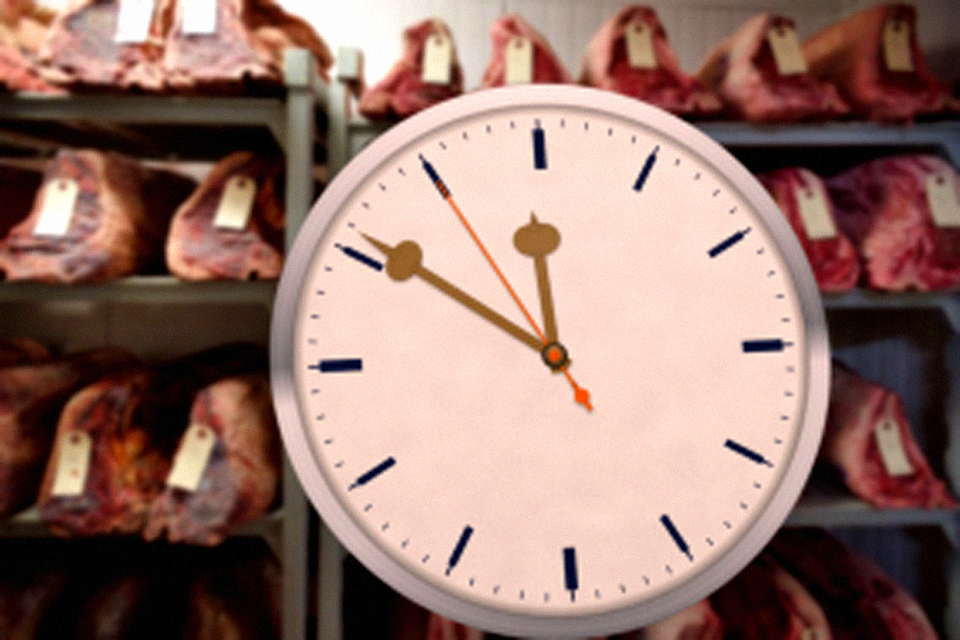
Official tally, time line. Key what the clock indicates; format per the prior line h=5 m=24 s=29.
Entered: h=11 m=50 s=55
